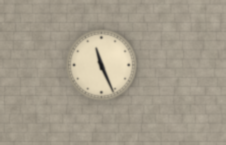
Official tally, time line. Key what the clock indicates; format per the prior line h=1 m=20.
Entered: h=11 m=26
